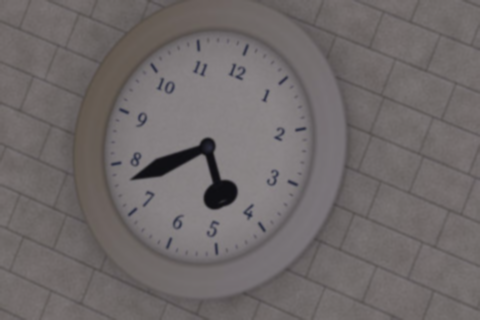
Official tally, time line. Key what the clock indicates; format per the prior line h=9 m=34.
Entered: h=4 m=38
